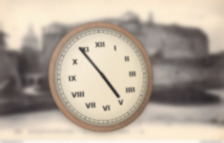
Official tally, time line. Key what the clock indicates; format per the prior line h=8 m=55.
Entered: h=4 m=54
